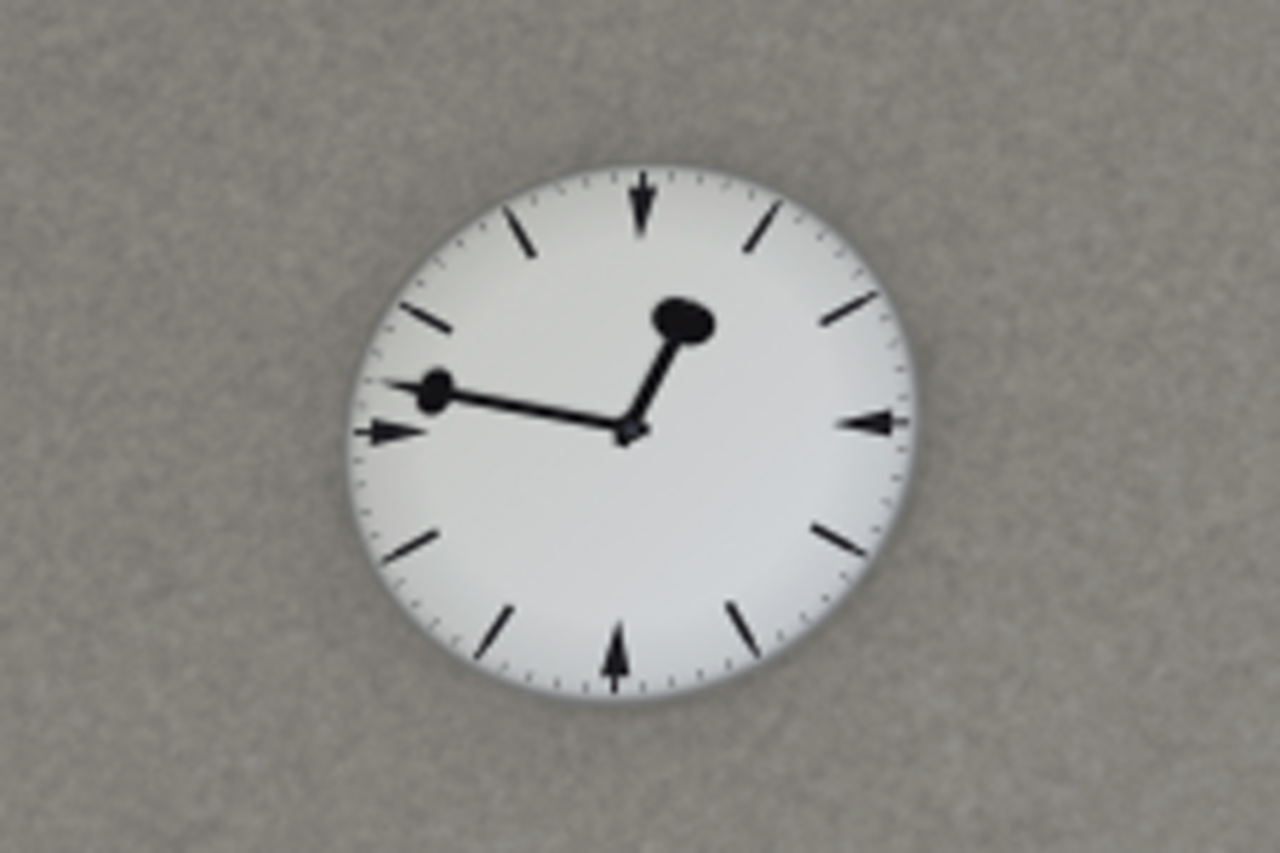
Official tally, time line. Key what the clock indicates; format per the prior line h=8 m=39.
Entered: h=12 m=47
